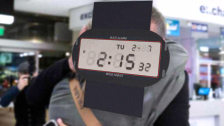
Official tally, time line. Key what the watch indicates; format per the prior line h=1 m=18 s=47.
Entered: h=2 m=15 s=32
